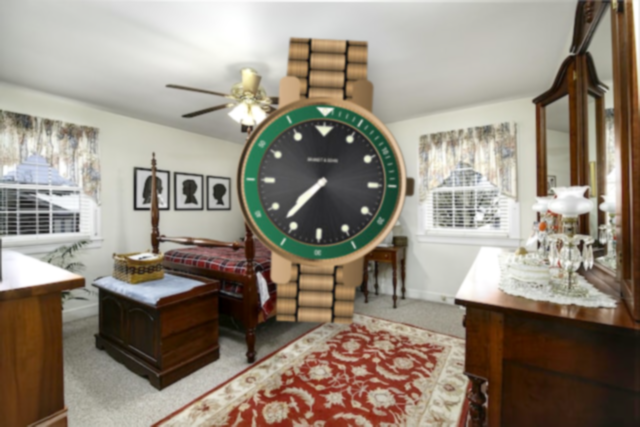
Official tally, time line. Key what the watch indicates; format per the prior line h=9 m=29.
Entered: h=7 m=37
